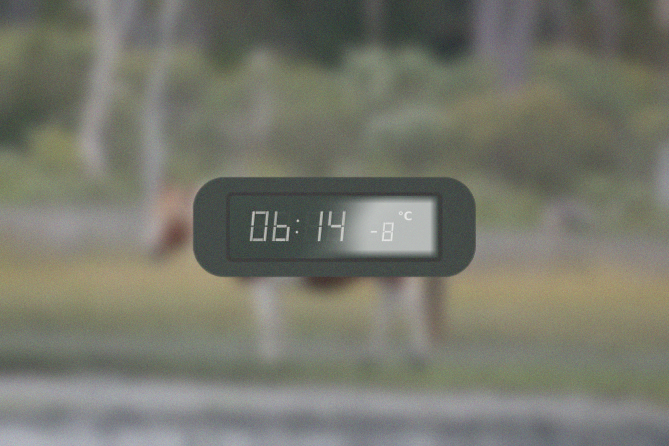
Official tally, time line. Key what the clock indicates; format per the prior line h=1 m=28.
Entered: h=6 m=14
